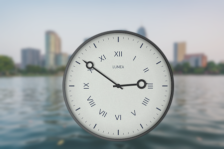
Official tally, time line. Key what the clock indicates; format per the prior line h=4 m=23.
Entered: h=2 m=51
